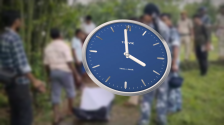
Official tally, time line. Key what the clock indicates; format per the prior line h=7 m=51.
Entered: h=3 m=59
